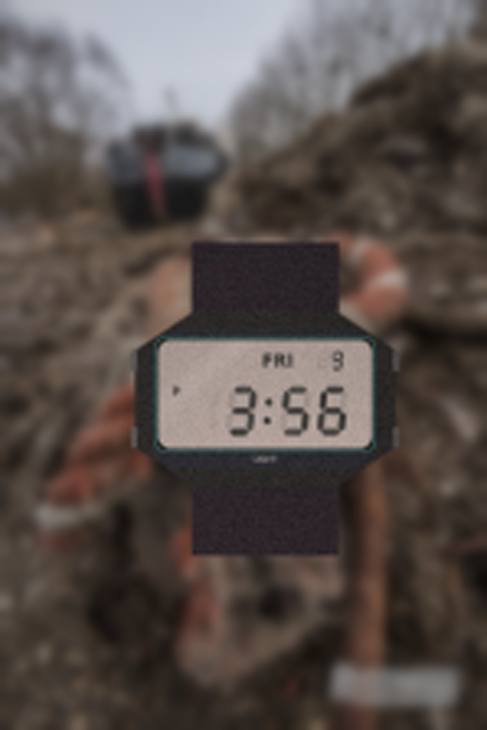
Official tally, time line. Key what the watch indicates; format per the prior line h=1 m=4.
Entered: h=3 m=56
